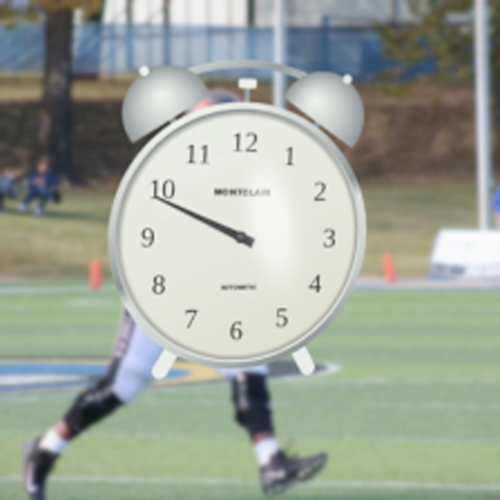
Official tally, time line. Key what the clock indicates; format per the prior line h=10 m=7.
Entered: h=9 m=49
